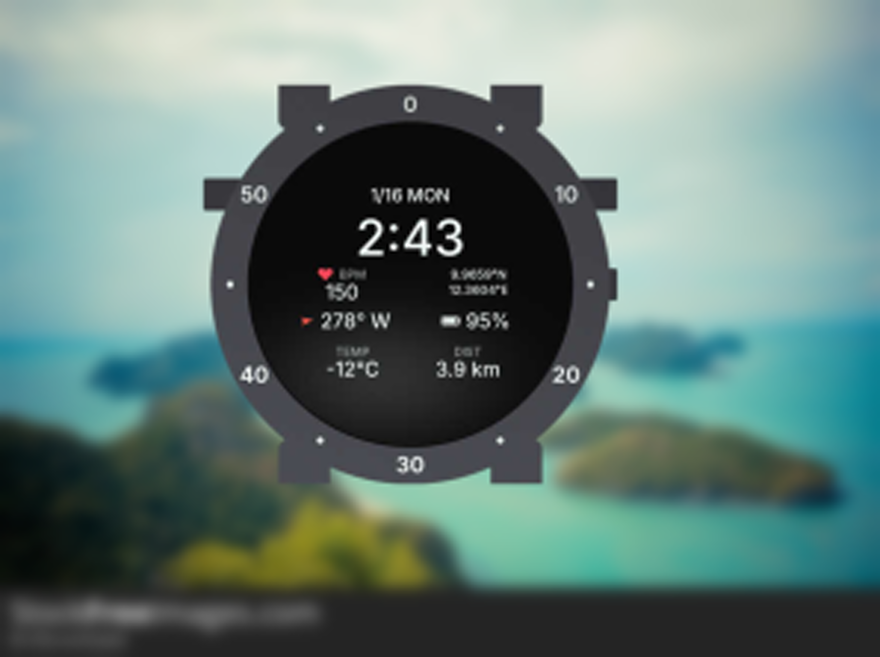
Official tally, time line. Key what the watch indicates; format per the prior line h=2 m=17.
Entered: h=2 m=43
